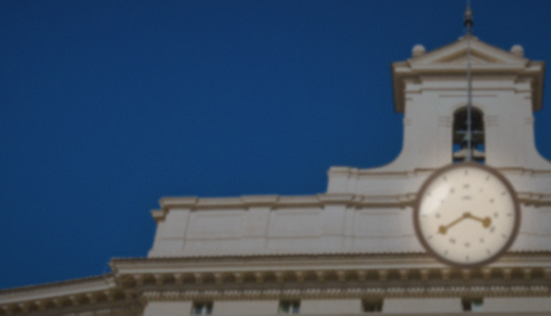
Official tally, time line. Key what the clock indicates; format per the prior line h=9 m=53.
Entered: h=3 m=40
